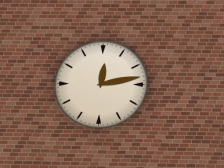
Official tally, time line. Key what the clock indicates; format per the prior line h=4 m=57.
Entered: h=12 m=13
